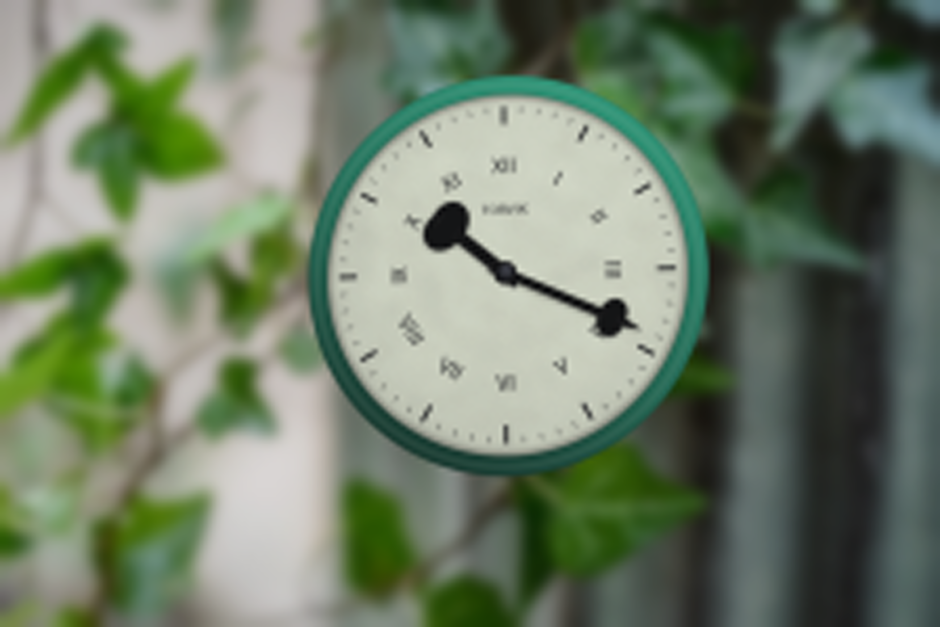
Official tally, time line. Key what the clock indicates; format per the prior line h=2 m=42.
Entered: h=10 m=19
